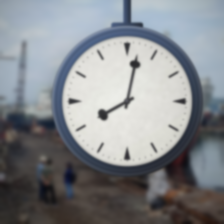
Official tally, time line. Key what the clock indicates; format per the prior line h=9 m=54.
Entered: h=8 m=2
